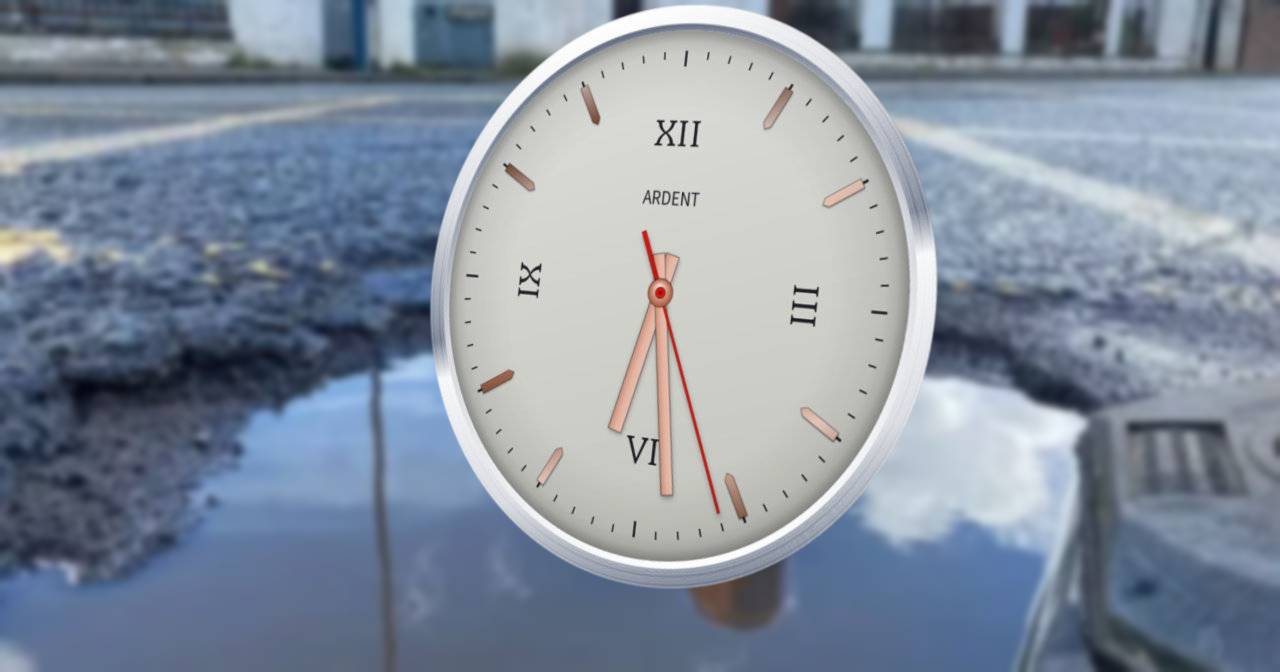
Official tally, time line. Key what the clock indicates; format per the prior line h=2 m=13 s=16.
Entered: h=6 m=28 s=26
